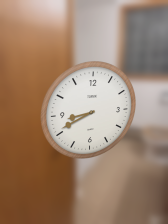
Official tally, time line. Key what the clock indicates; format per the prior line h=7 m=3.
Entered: h=8 m=41
